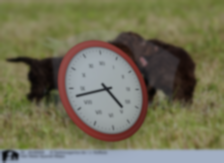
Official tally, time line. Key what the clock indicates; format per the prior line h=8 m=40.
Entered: h=4 m=43
